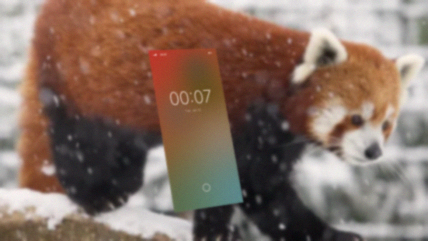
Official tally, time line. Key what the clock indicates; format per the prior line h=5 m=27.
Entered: h=0 m=7
